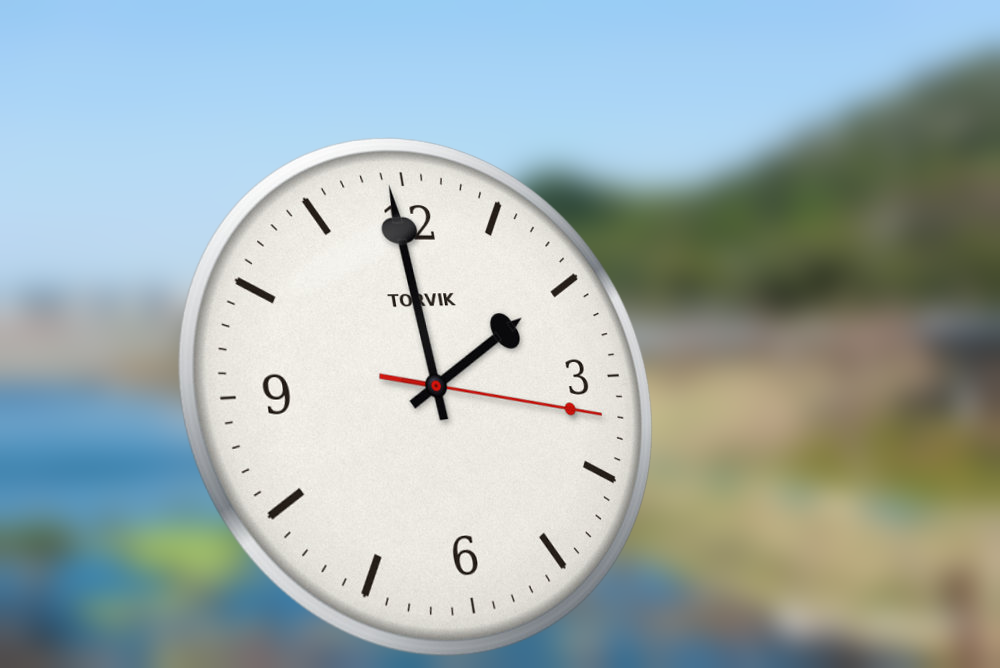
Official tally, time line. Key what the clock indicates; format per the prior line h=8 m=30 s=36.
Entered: h=1 m=59 s=17
